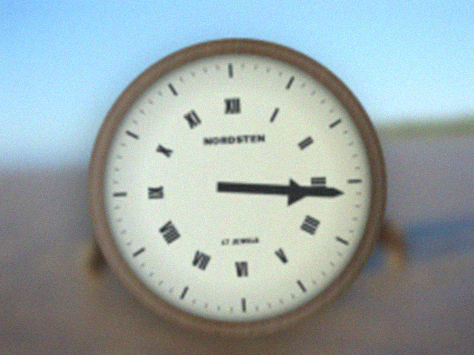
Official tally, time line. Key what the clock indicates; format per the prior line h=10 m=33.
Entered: h=3 m=16
